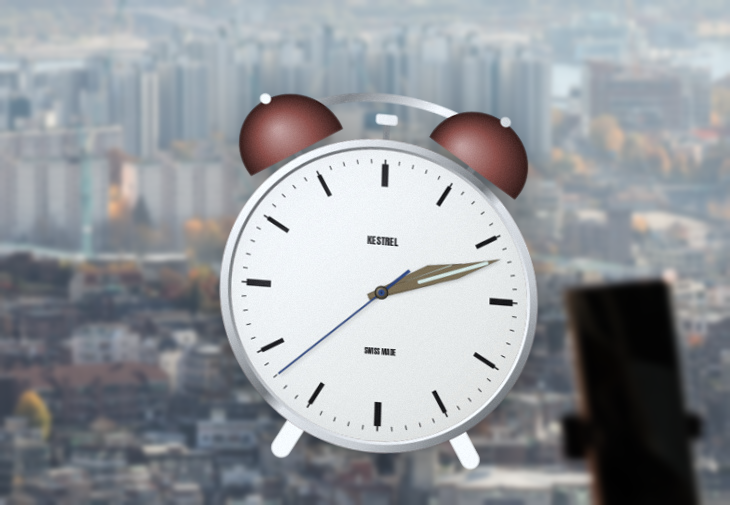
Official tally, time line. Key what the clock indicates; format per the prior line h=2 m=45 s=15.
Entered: h=2 m=11 s=38
